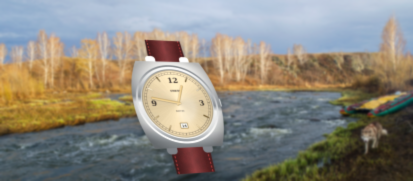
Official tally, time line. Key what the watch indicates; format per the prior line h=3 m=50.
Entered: h=12 m=47
